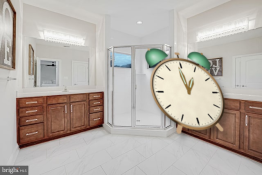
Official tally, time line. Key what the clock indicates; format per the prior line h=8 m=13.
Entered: h=12 m=59
